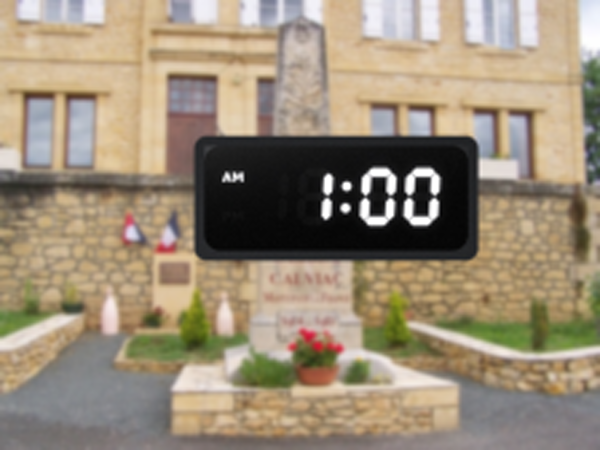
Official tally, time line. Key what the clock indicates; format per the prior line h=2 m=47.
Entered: h=1 m=0
